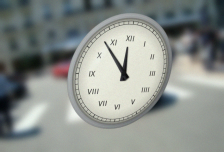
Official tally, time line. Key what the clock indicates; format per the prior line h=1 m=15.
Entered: h=11 m=53
